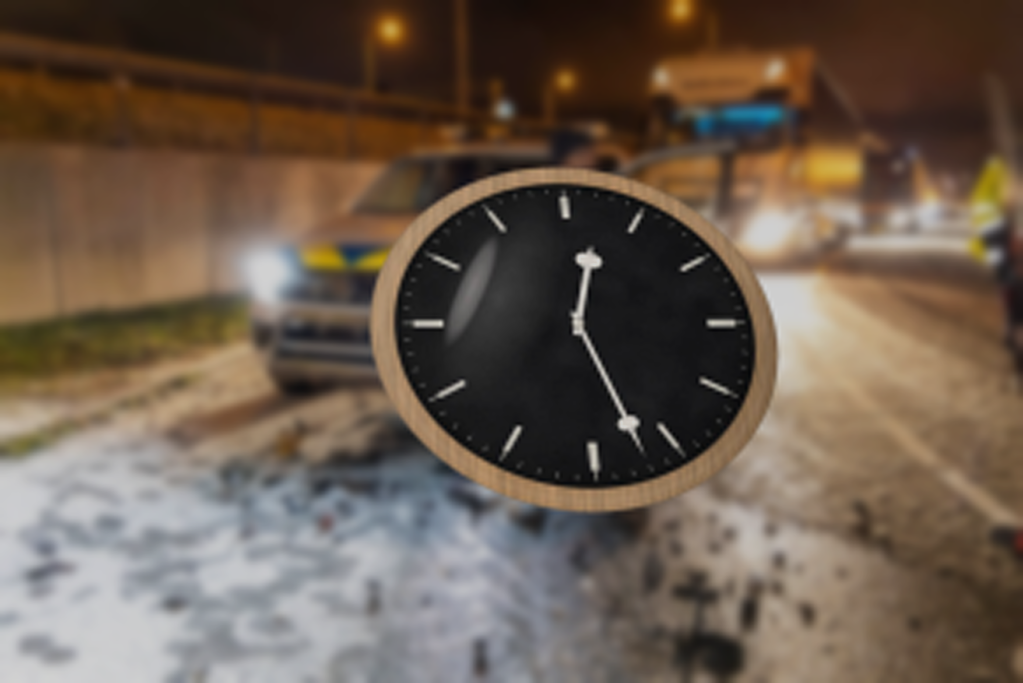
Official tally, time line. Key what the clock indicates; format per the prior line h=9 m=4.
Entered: h=12 m=27
